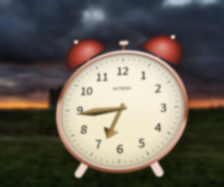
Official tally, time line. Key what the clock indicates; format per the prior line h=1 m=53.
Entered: h=6 m=44
